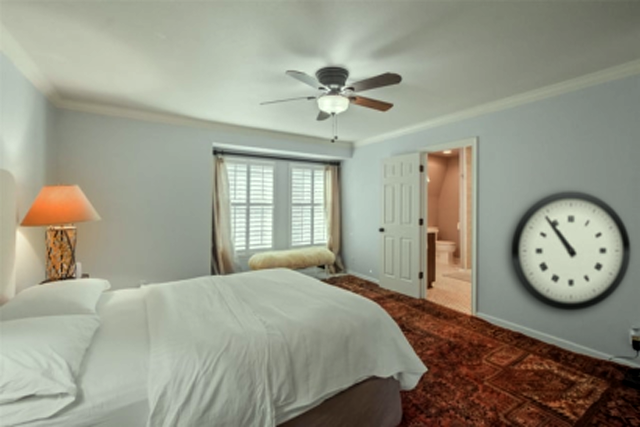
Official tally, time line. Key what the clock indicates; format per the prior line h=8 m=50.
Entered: h=10 m=54
